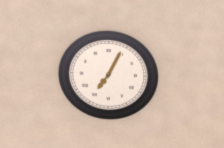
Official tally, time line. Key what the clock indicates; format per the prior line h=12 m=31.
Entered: h=7 m=4
